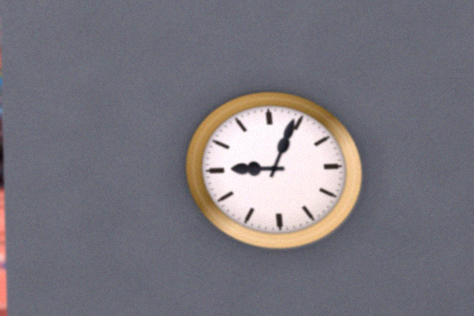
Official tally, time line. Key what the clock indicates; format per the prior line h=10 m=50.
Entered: h=9 m=4
